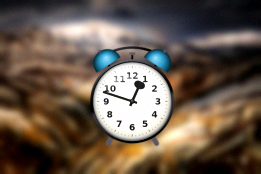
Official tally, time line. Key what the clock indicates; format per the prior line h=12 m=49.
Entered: h=12 m=48
